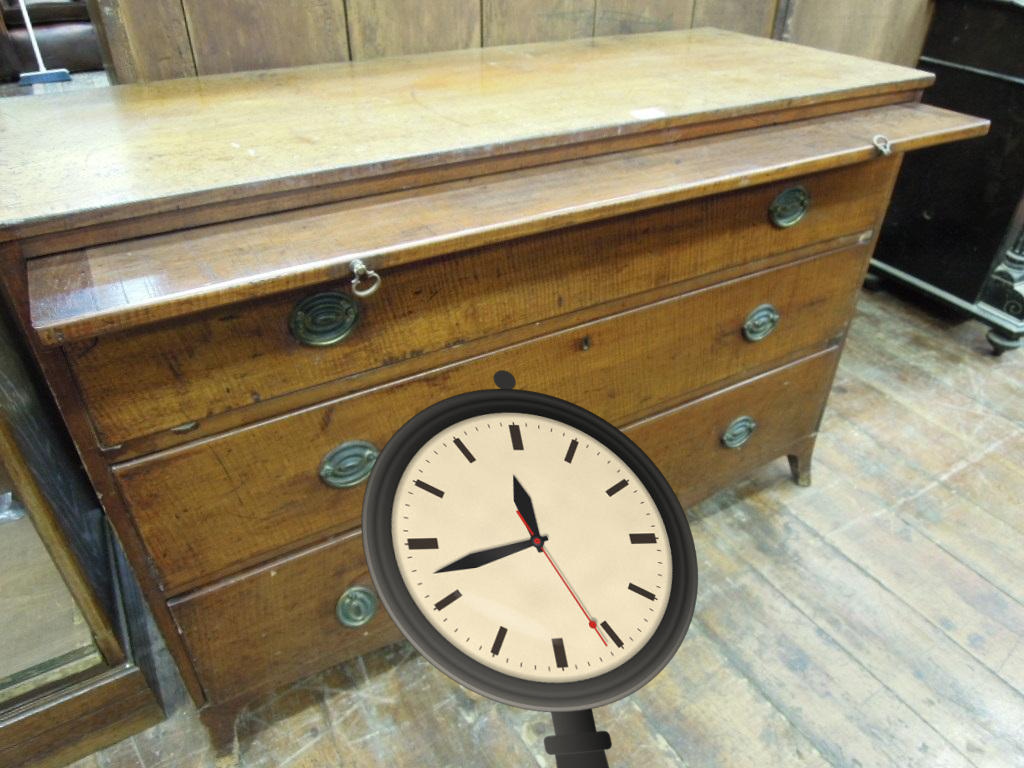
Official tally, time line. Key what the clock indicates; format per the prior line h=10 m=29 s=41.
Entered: h=11 m=42 s=26
